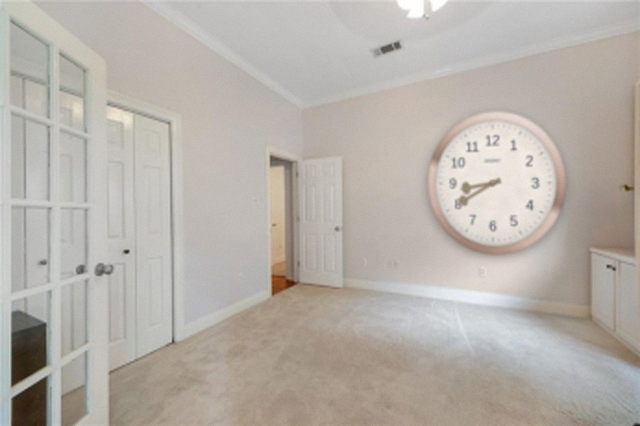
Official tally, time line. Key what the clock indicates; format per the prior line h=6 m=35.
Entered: h=8 m=40
